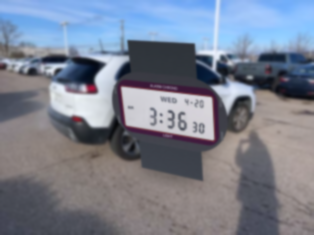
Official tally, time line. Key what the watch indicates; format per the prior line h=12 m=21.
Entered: h=3 m=36
